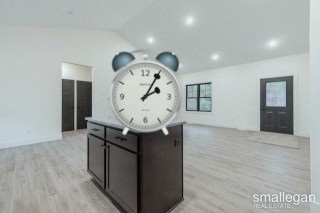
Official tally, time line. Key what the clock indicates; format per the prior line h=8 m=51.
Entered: h=2 m=5
